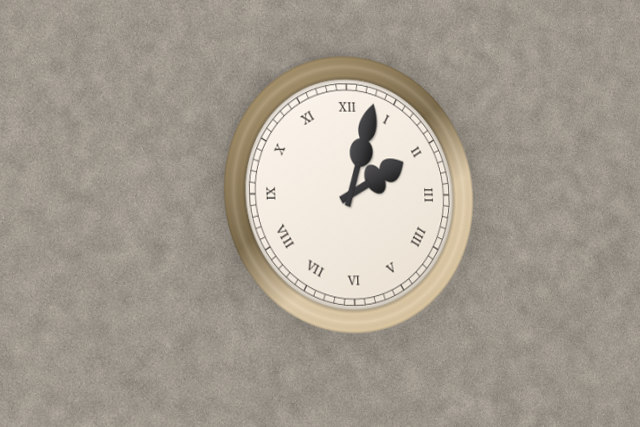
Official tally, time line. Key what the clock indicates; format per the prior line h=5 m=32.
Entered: h=2 m=3
